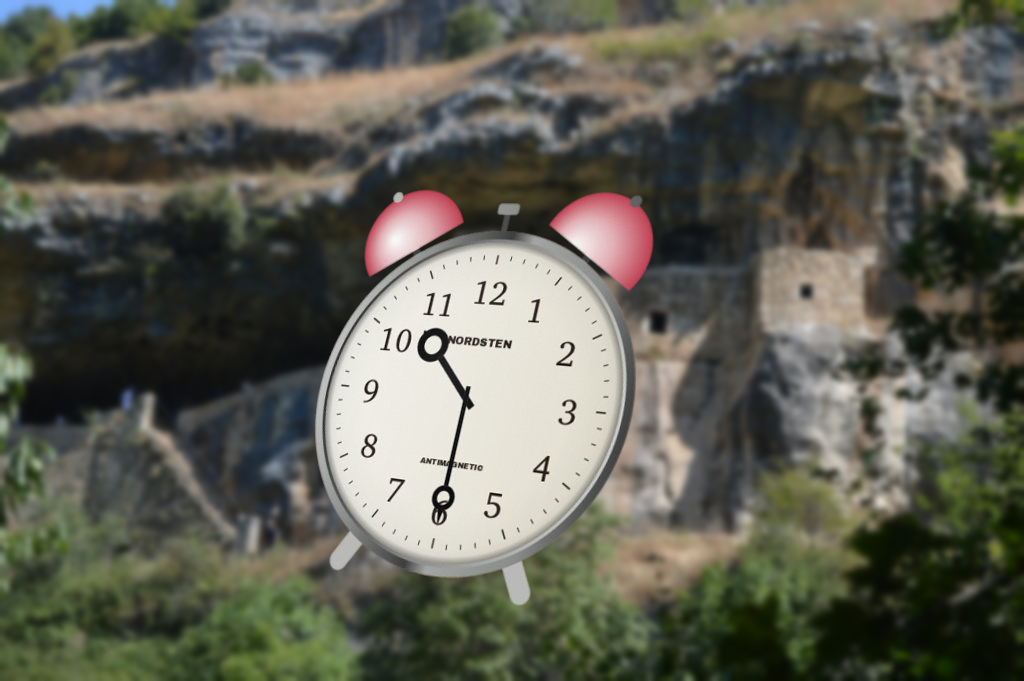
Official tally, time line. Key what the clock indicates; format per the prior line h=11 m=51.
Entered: h=10 m=30
